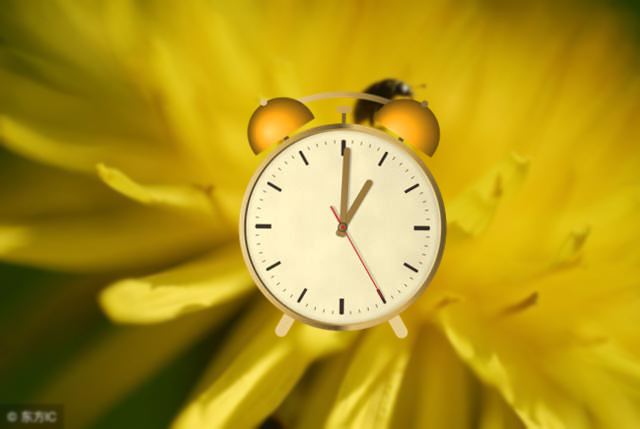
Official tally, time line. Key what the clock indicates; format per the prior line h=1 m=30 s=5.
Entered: h=1 m=0 s=25
